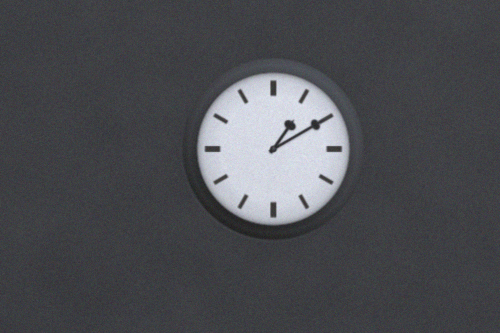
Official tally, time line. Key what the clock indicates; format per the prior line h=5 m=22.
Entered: h=1 m=10
